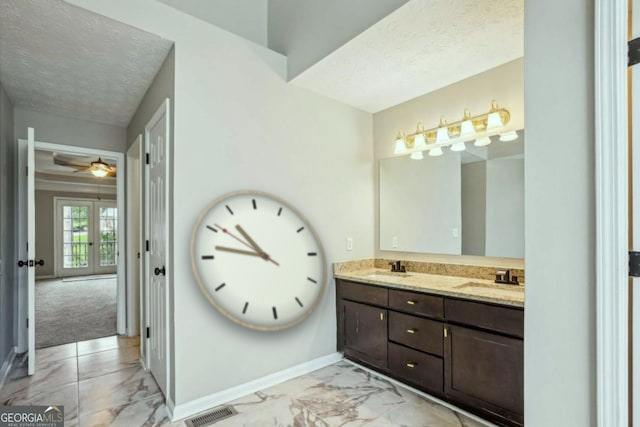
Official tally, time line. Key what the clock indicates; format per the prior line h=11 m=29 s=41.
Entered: h=10 m=46 s=51
